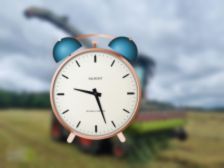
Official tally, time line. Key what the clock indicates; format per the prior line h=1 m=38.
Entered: h=9 m=27
